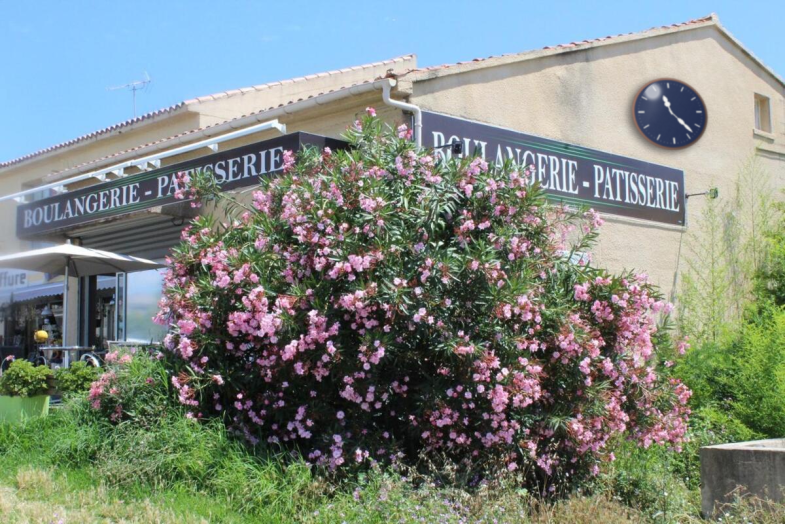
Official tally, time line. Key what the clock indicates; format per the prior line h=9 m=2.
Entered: h=11 m=23
